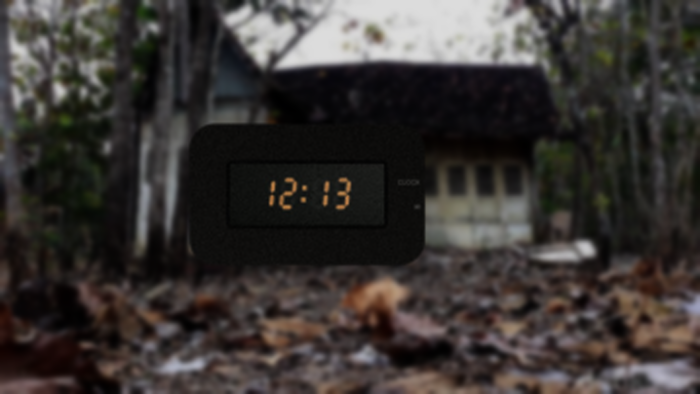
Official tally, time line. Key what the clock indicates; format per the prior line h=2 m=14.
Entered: h=12 m=13
